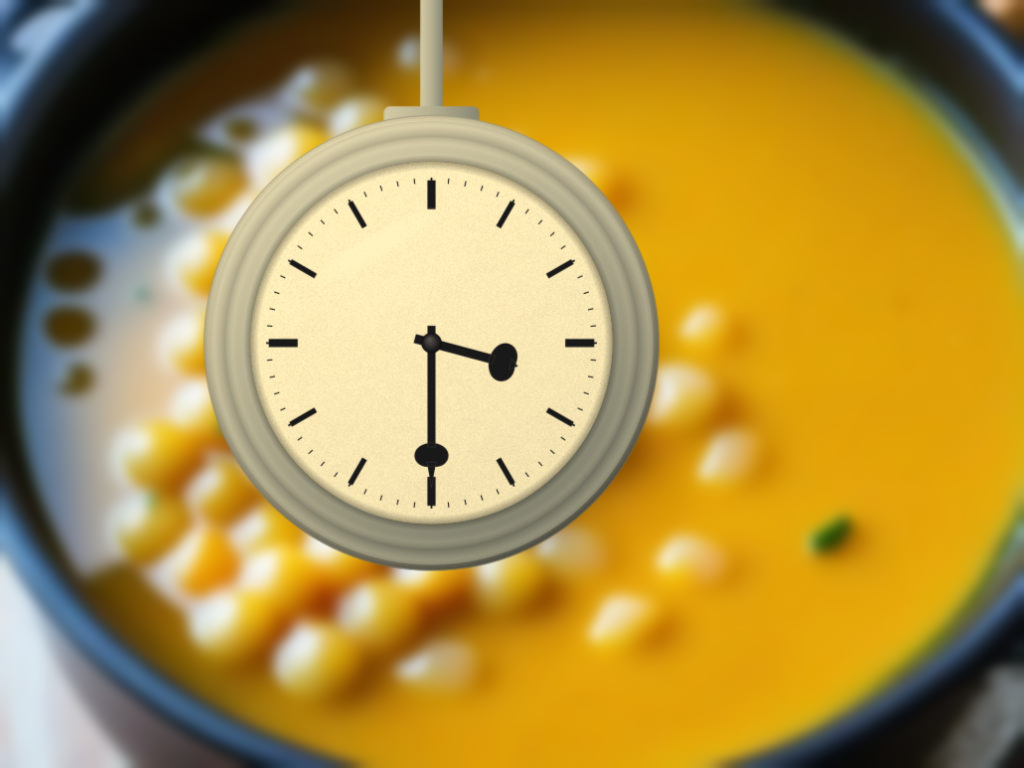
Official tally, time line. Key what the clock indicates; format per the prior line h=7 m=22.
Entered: h=3 m=30
